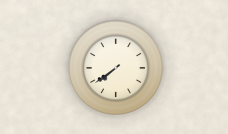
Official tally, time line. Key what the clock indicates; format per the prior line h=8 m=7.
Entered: h=7 m=39
